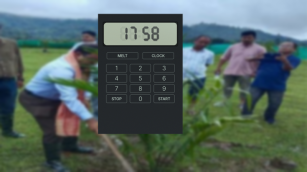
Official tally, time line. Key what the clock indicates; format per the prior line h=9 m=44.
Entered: h=17 m=58
